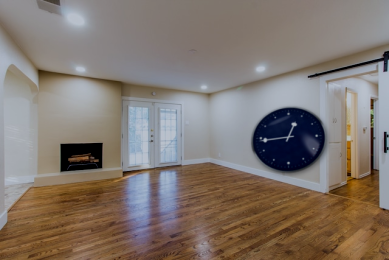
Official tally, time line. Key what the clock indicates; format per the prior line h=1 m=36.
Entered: h=12 m=44
